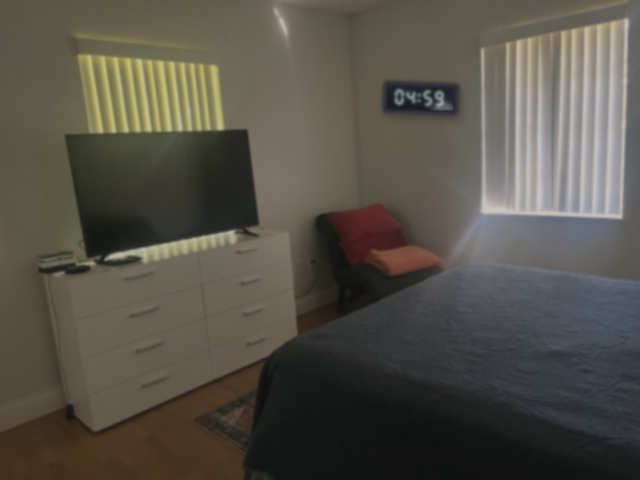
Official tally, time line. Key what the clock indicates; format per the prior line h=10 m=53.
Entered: h=4 m=59
